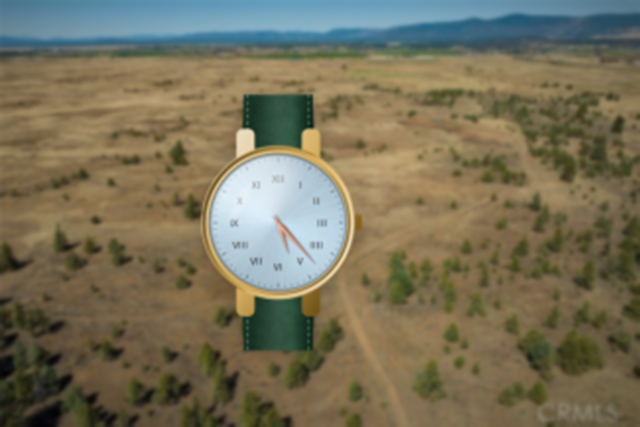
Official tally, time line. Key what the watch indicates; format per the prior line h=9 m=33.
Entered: h=5 m=23
